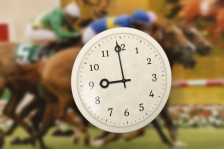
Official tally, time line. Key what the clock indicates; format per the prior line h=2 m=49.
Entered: h=8 m=59
